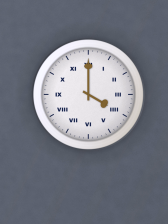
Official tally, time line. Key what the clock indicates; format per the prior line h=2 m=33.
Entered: h=4 m=0
